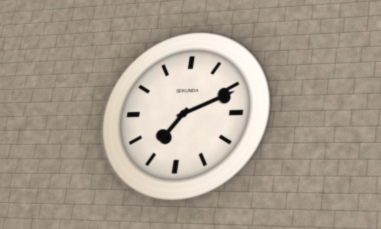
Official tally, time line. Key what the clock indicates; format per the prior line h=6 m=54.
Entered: h=7 m=11
